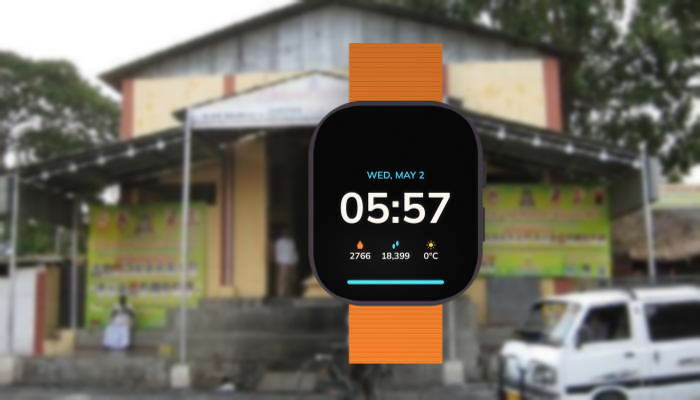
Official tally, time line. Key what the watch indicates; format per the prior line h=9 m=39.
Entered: h=5 m=57
